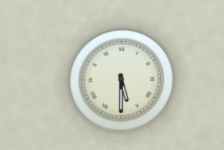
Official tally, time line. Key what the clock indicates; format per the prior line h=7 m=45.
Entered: h=5 m=30
